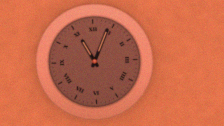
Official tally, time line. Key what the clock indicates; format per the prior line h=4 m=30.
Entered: h=11 m=4
